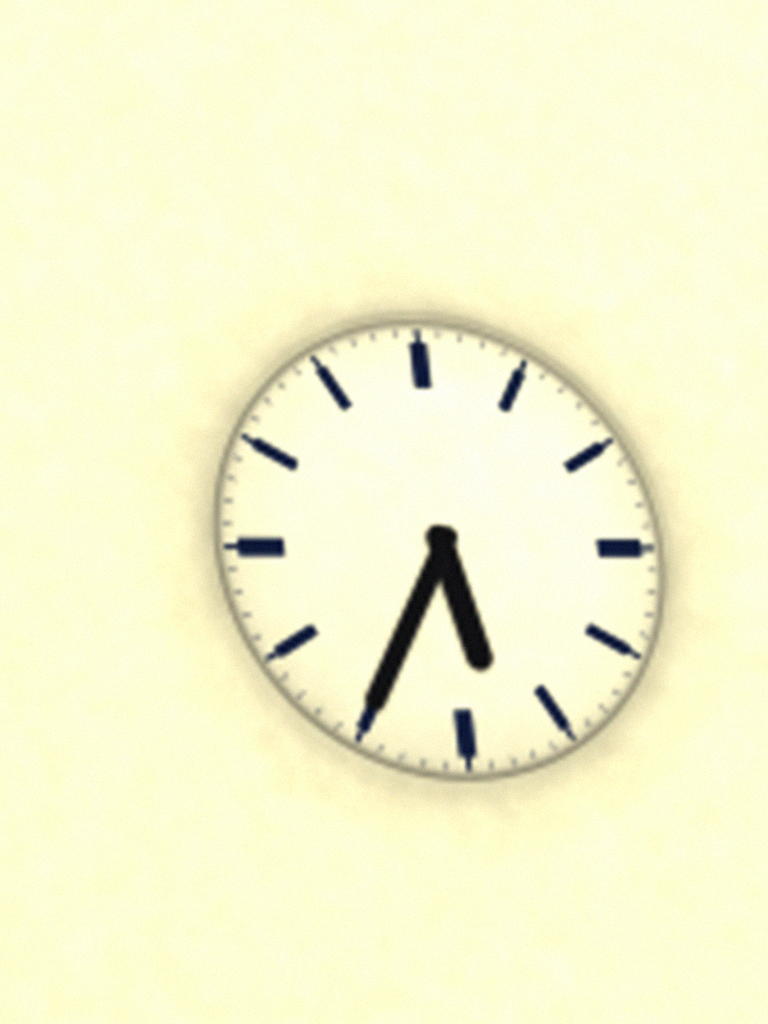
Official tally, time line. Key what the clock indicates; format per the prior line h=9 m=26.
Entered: h=5 m=35
